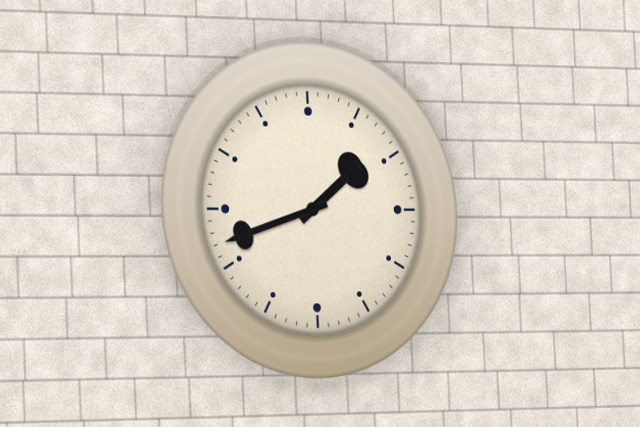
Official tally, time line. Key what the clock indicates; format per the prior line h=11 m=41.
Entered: h=1 m=42
